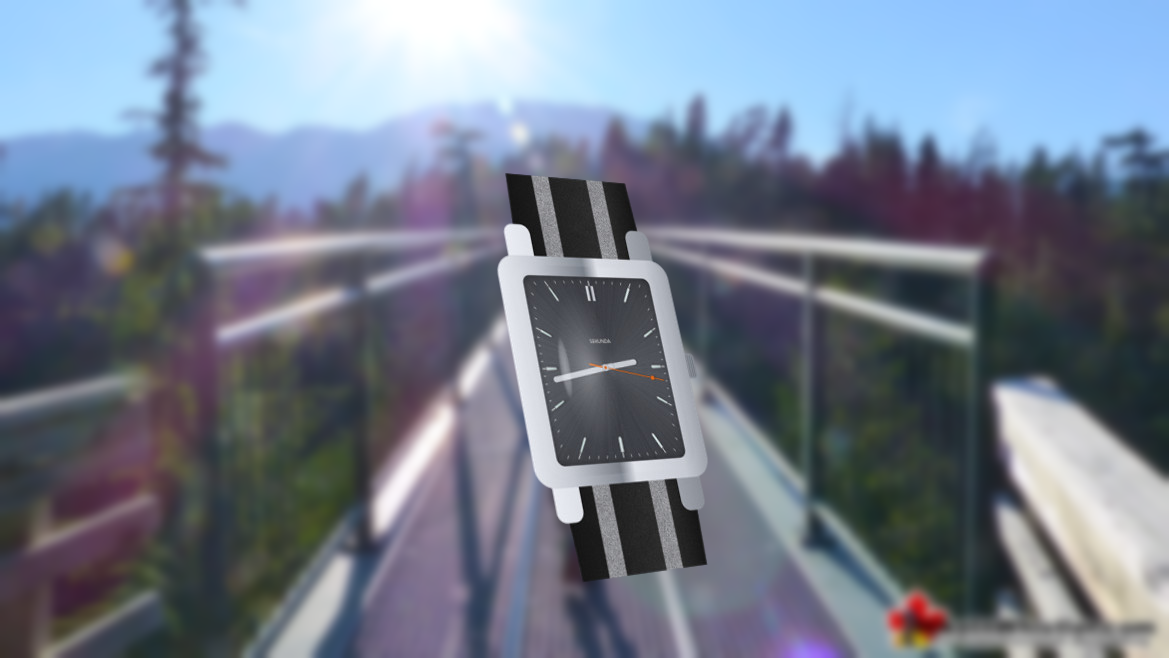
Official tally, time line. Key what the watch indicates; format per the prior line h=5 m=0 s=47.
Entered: h=2 m=43 s=17
